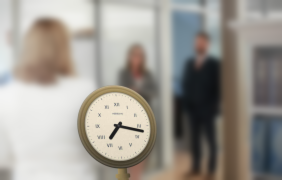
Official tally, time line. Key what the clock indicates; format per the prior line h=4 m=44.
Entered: h=7 m=17
